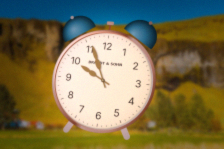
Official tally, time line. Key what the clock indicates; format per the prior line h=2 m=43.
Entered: h=9 m=56
